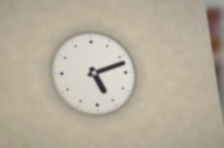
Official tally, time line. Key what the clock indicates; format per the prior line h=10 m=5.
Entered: h=5 m=12
